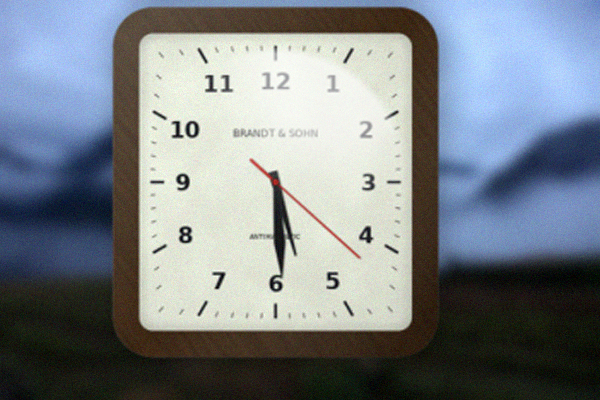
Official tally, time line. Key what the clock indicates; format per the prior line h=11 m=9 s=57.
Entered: h=5 m=29 s=22
